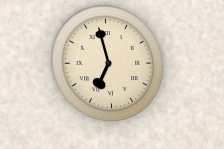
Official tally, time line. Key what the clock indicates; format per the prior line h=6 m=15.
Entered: h=6 m=58
